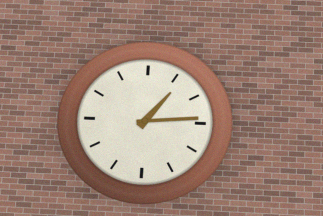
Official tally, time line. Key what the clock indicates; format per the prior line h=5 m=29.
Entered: h=1 m=14
